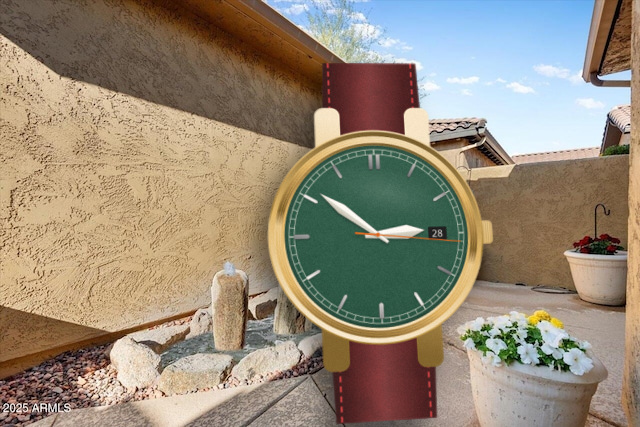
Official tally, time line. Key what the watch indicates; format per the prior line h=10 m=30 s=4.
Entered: h=2 m=51 s=16
